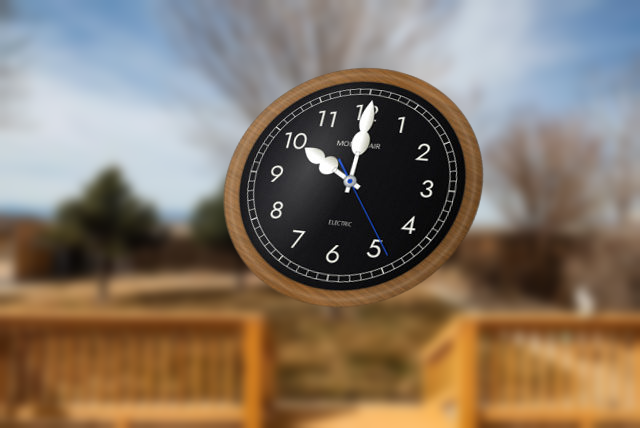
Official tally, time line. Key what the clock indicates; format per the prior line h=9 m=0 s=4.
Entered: h=10 m=0 s=24
